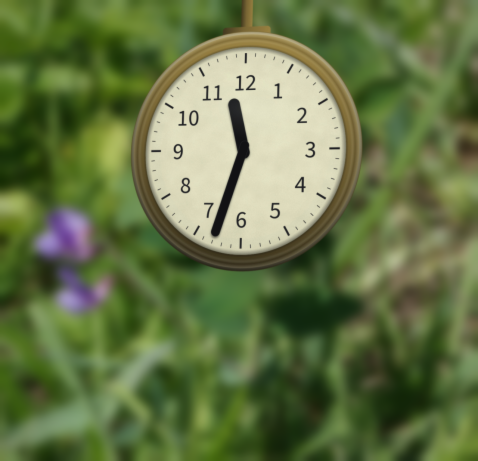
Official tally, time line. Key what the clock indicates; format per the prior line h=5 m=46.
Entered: h=11 m=33
